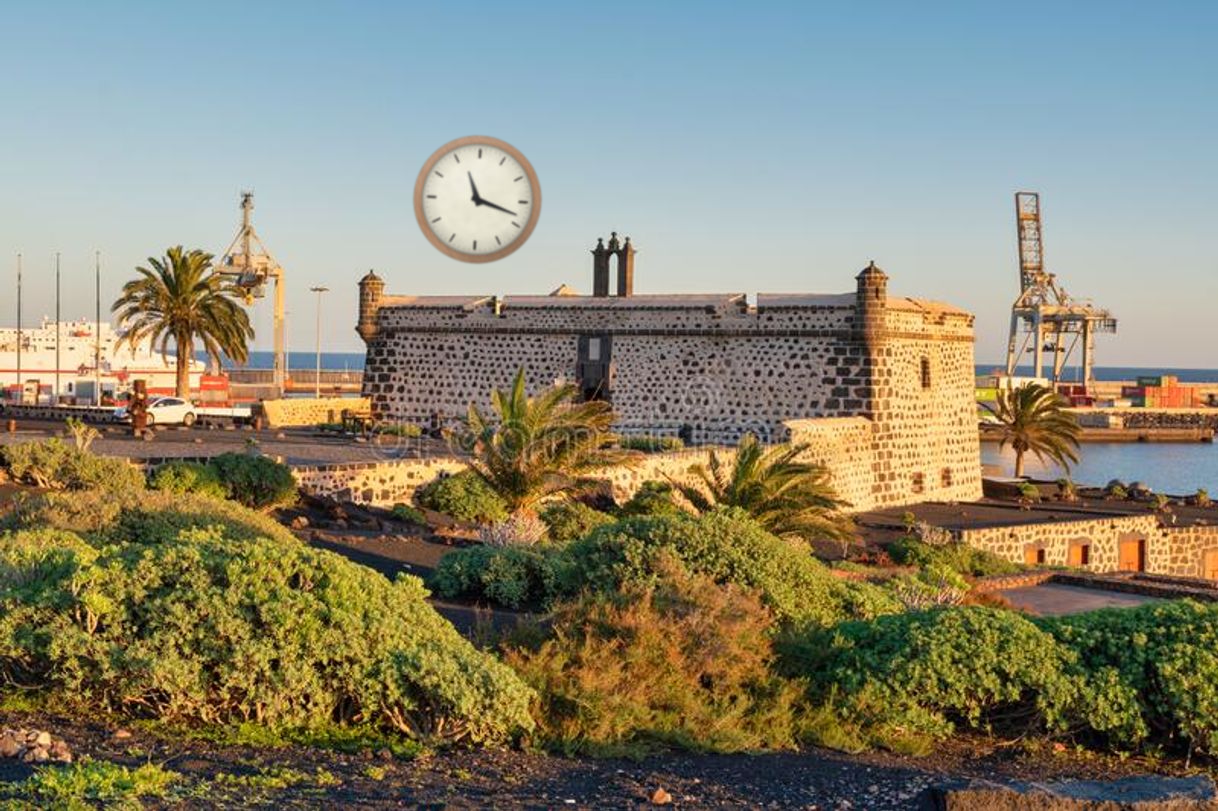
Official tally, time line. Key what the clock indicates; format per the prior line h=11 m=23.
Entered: h=11 m=18
